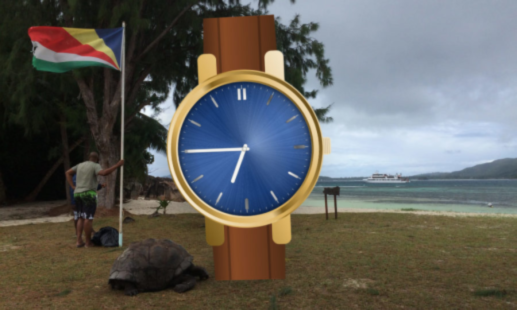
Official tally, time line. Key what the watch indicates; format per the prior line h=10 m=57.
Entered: h=6 m=45
